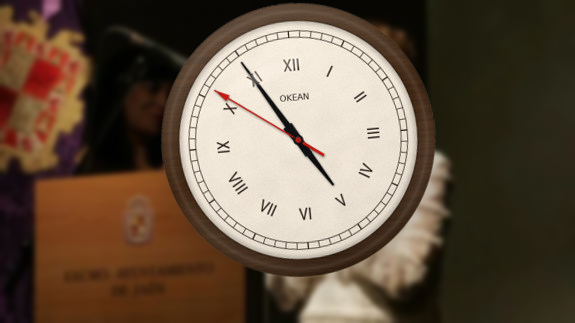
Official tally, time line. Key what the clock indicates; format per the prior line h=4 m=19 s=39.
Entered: h=4 m=54 s=51
